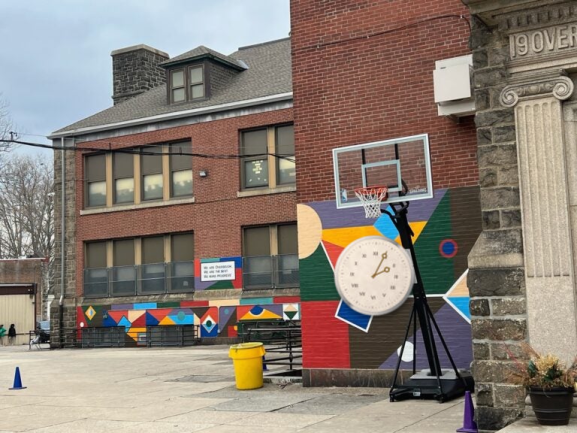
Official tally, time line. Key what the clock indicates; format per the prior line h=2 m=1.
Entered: h=2 m=4
